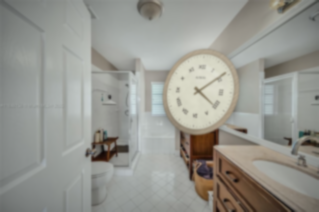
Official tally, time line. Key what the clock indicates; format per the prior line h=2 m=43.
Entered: h=4 m=9
